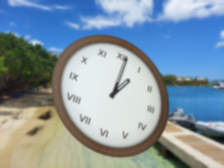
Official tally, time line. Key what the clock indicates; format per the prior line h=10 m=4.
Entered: h=1 m=1
